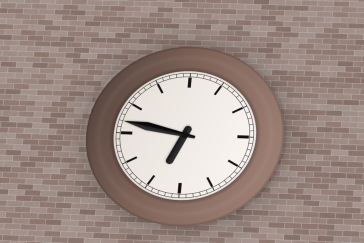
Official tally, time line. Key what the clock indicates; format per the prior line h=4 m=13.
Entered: h=6 m=47
